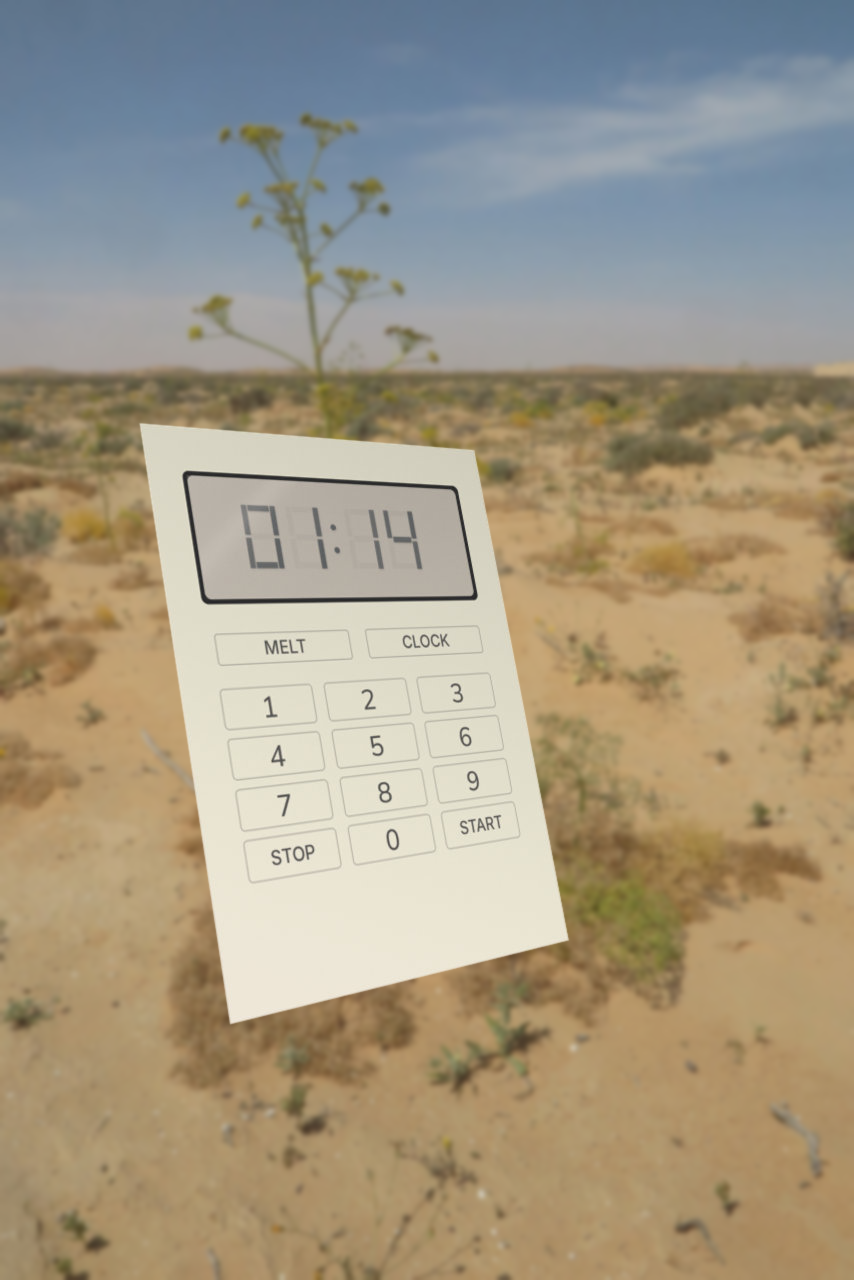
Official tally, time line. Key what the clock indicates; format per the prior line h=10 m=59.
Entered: h=1 m=14
